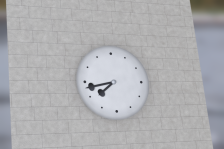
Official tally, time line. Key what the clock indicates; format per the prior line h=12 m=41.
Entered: h=7 m=43
